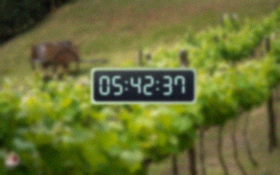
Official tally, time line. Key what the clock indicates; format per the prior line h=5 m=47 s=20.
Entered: h=5 m=42 s=37
